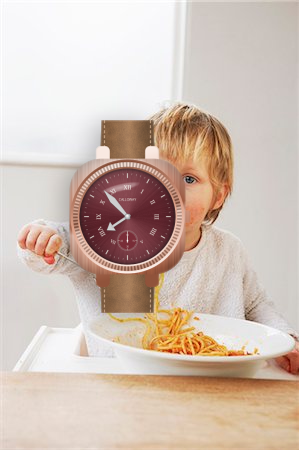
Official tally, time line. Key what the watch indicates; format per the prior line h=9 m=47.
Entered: h=7 m=53
